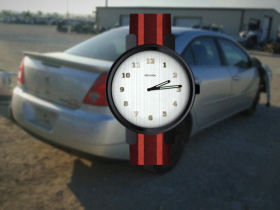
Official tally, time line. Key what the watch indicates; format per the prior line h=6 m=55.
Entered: h=2 m=14
